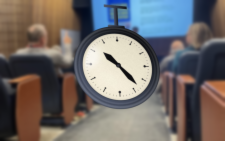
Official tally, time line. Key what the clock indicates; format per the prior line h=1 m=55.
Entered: h=10 m=23
